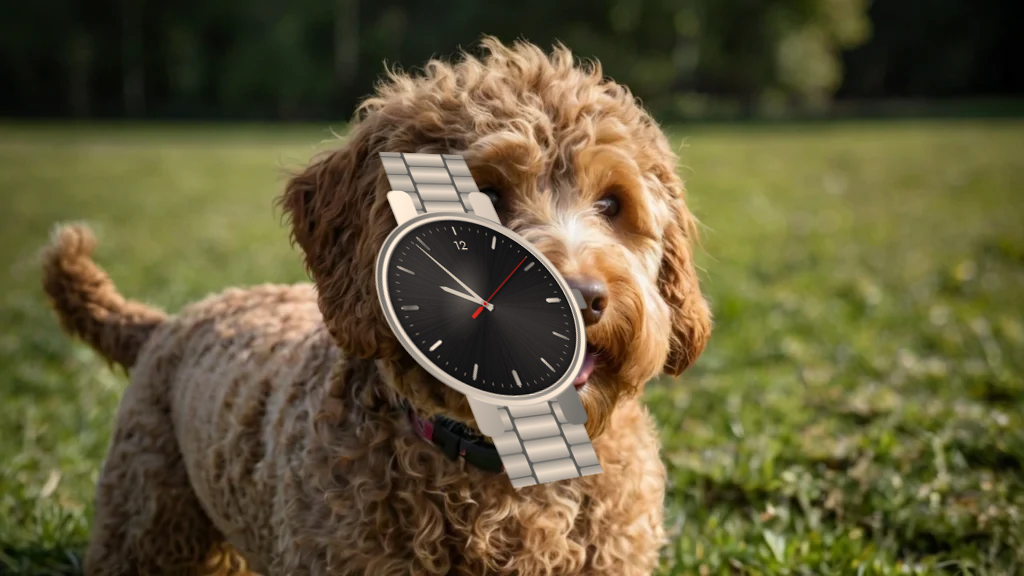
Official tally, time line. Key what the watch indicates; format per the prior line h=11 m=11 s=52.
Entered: h=9 m=54 s=9
